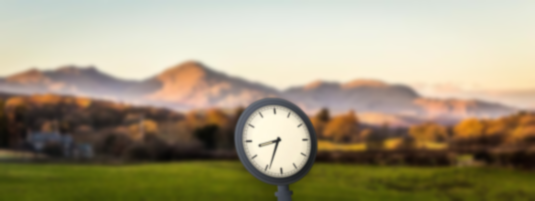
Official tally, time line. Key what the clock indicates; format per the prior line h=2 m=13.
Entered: h=8 m=34
